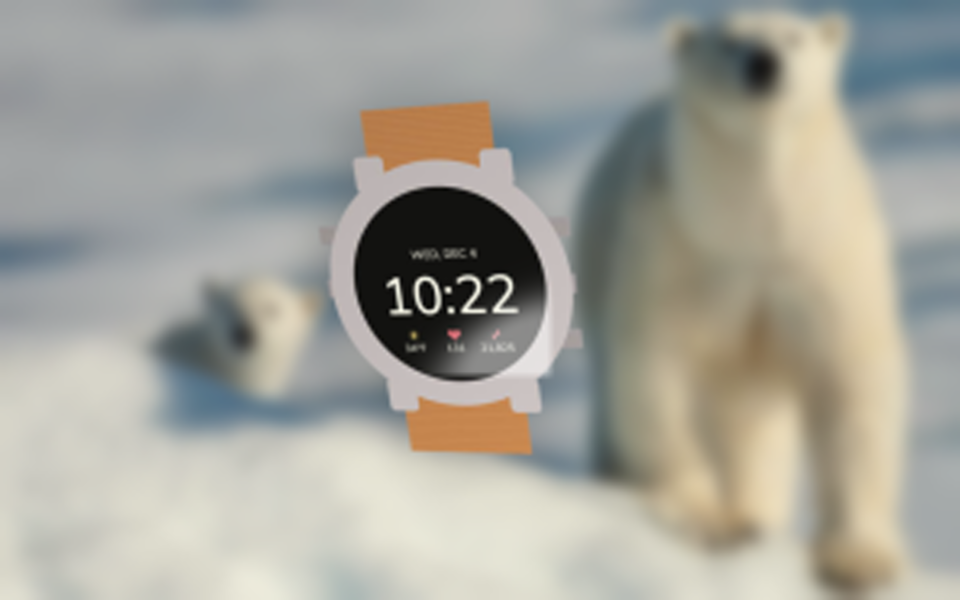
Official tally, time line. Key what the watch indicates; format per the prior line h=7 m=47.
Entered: h=10 m=22
